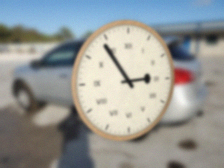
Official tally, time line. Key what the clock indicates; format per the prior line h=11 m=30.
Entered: h=2 m=54
